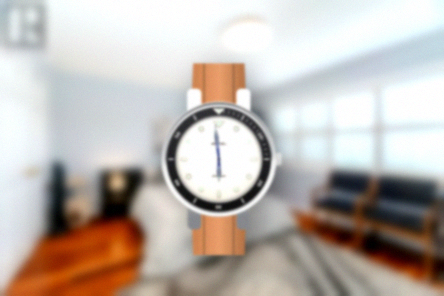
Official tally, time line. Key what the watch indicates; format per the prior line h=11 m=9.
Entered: h=5 m=59
